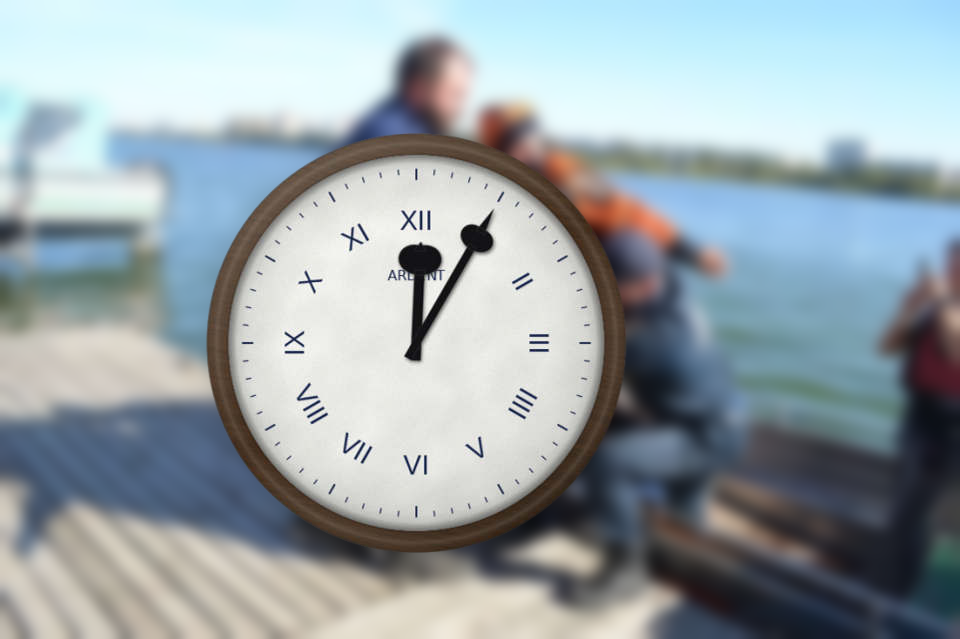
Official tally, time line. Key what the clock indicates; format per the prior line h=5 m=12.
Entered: h=12 m=5
